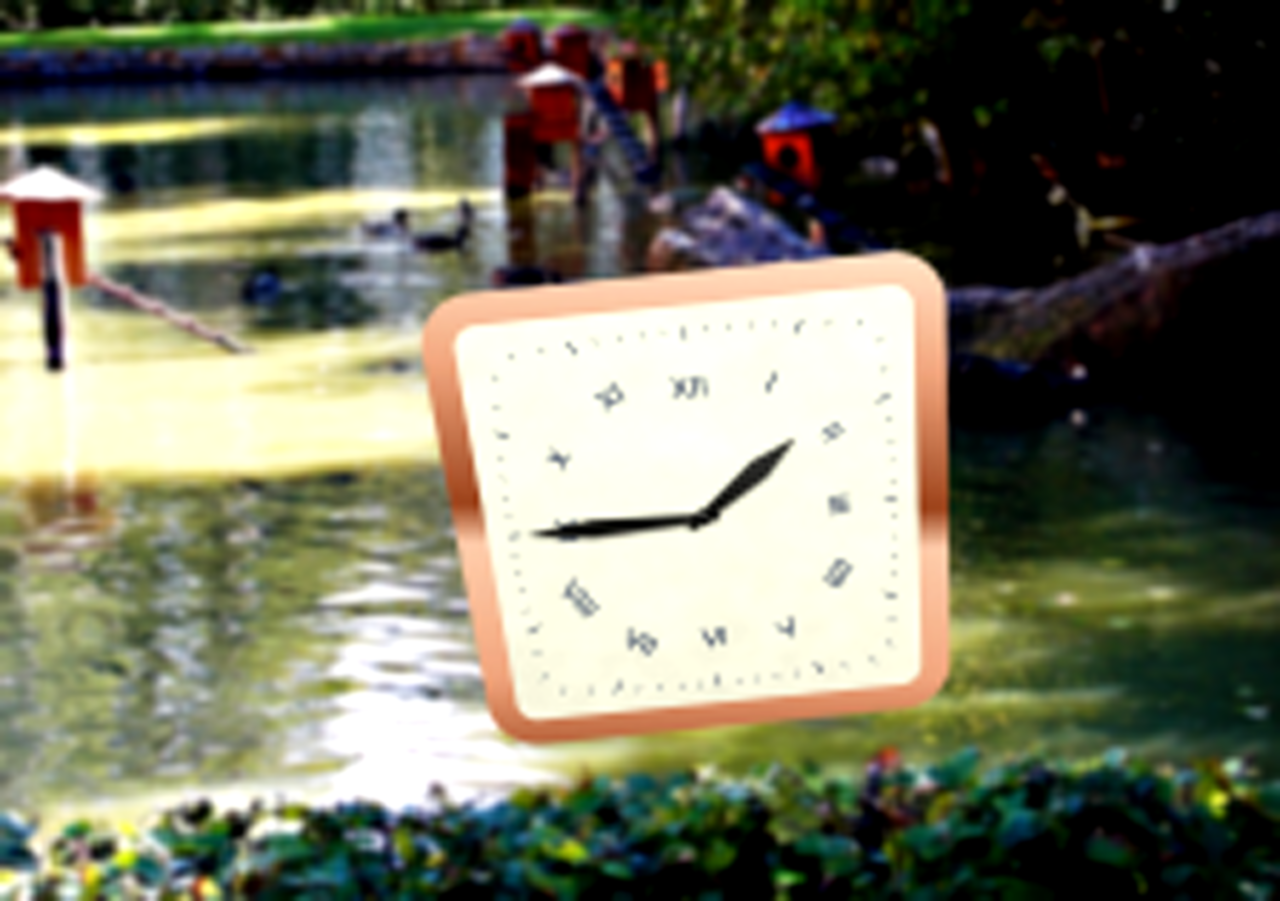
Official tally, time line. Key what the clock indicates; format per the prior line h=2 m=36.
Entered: h=1 m=45
